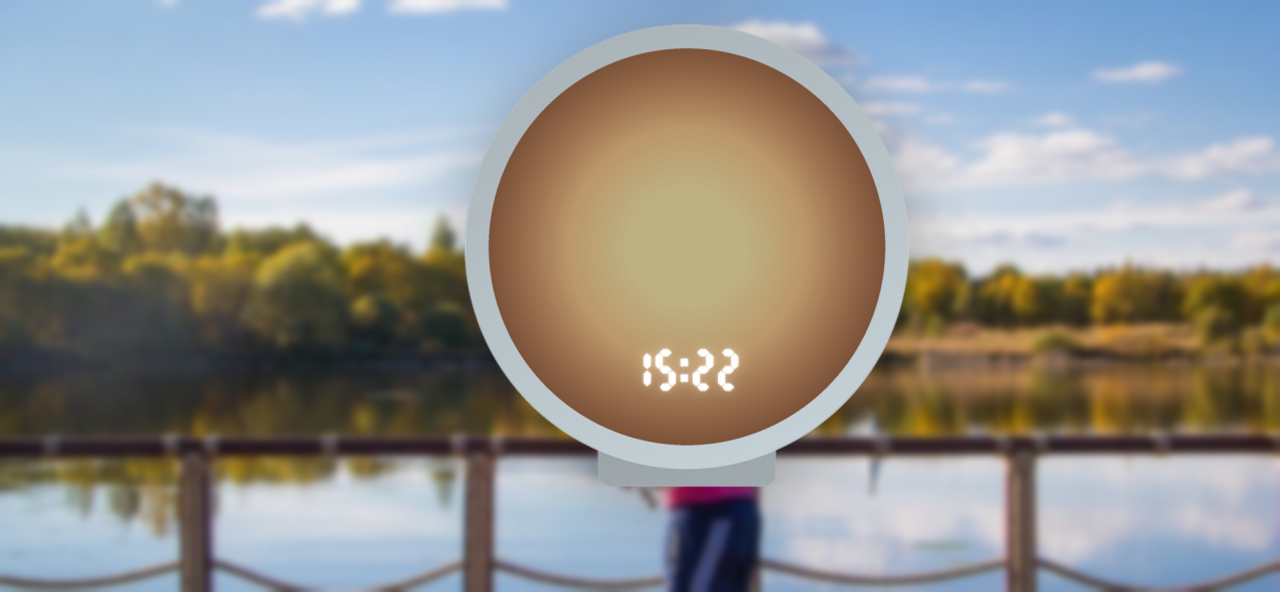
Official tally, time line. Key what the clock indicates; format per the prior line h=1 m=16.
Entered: h=15 m=22
